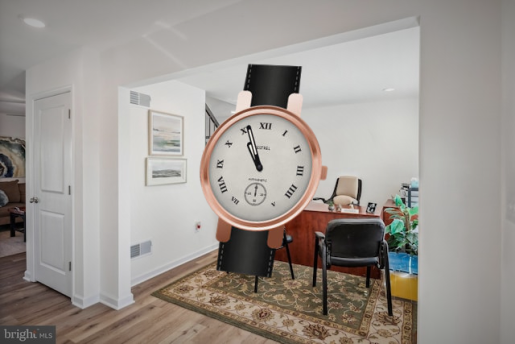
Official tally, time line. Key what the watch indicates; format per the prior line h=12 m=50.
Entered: h=10 m=56
